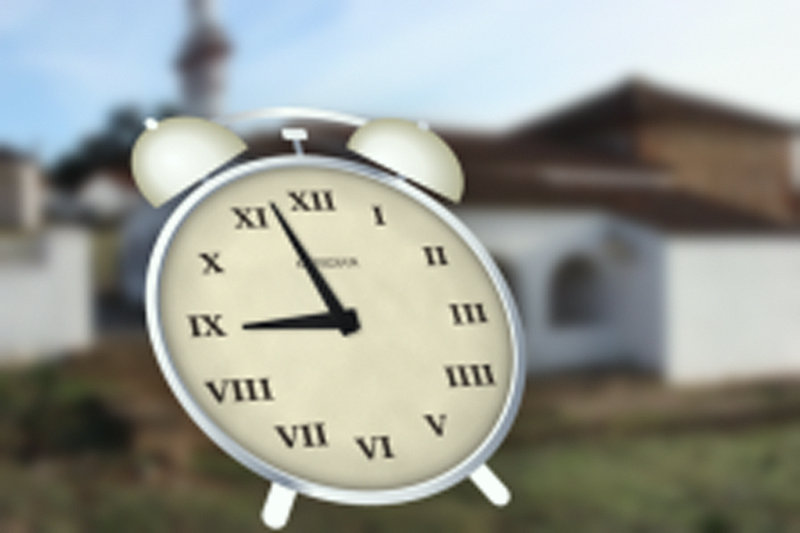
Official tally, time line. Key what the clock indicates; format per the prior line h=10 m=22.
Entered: h=8 m=57
